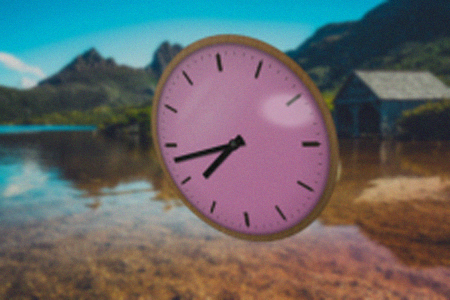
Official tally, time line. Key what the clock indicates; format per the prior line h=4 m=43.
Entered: h=7 m=43
